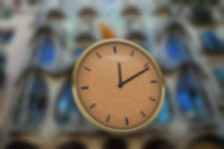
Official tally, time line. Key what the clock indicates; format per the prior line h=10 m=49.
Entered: h=12 m=11
